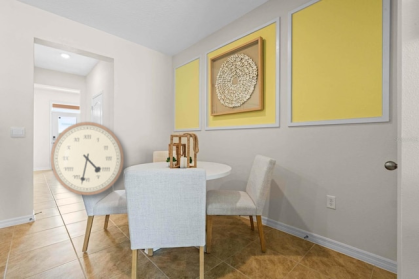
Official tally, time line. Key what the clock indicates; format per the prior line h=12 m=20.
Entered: h=4 m=32
